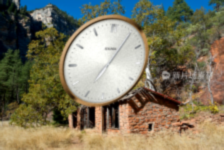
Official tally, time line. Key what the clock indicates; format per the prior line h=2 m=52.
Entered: h=7 m=5
